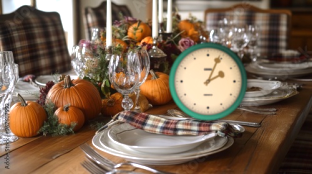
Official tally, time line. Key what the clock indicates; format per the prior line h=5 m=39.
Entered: h=2 m=4
